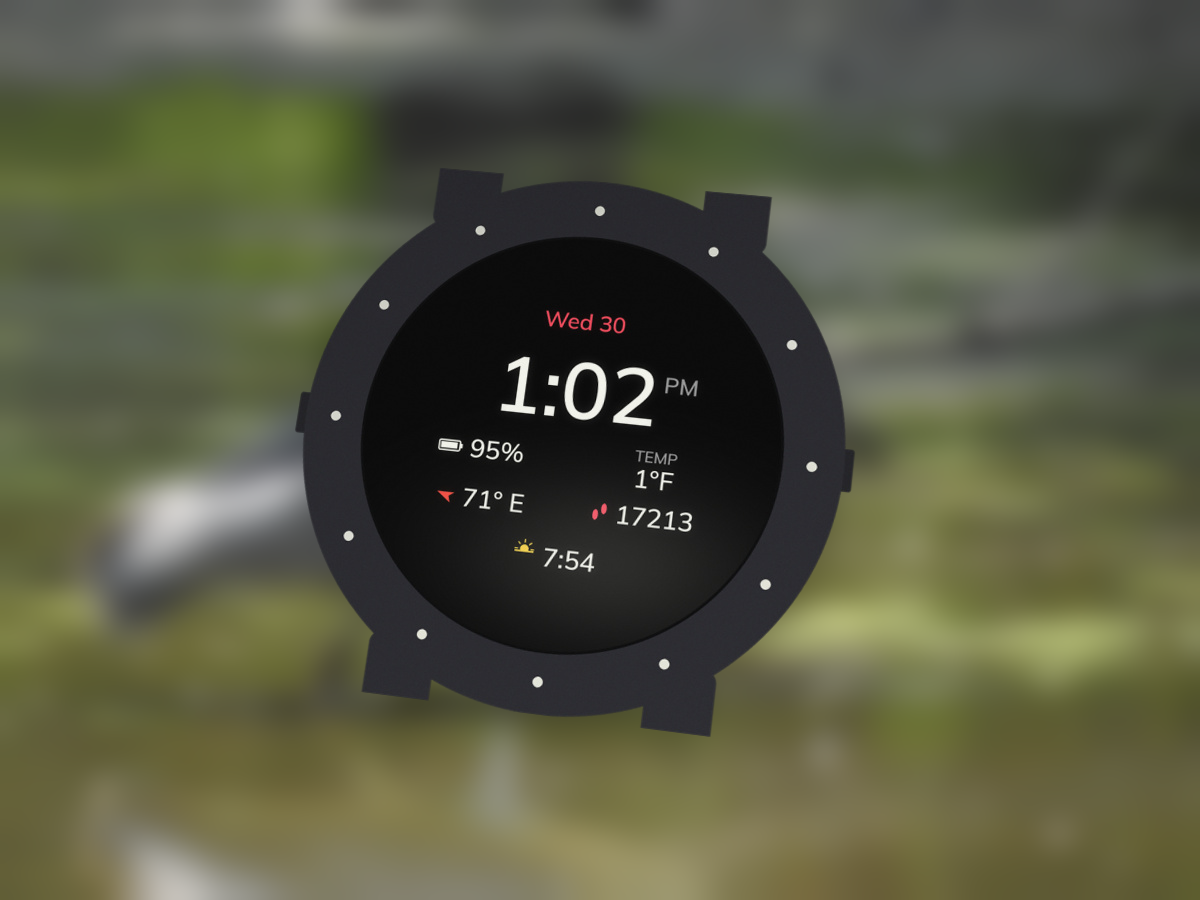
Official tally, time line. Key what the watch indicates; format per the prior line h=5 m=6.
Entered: h=1 m=2
